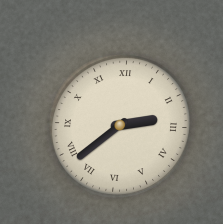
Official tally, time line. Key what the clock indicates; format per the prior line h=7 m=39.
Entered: h=2 m=38
